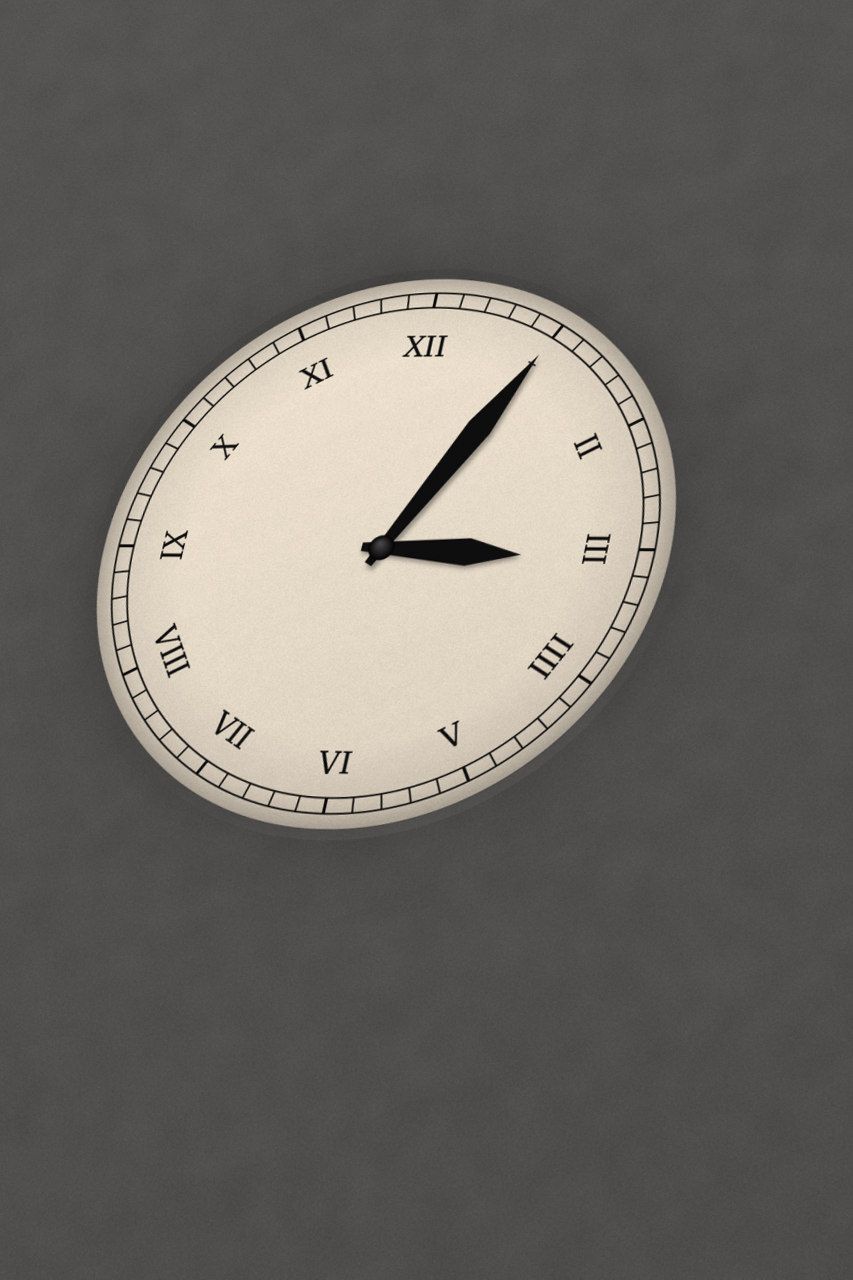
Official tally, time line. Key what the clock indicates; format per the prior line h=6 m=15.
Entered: h=3 m=5
